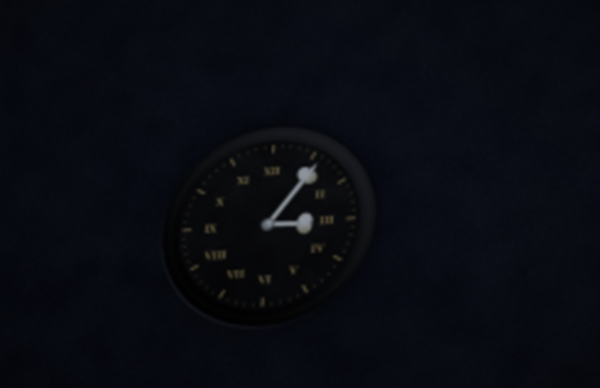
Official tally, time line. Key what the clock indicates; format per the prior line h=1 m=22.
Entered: h=3 m=6
